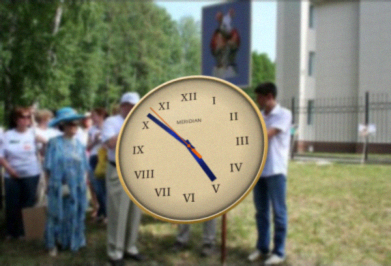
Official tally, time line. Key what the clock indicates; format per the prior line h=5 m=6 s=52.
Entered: h=4 m=51 s=53
